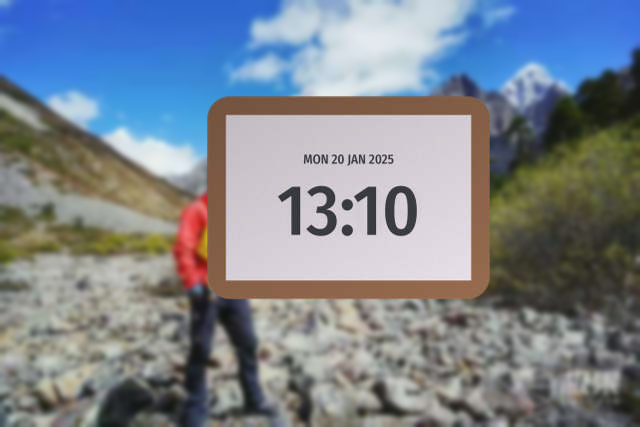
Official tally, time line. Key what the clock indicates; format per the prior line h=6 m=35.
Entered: h=13 m=10
